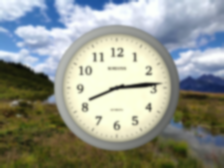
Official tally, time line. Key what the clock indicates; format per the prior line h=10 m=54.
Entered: h=8 m=14
